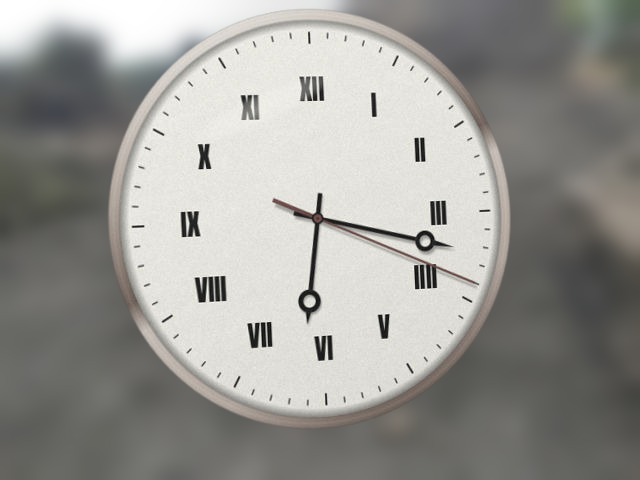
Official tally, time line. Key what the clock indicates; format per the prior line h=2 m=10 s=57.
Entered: h=6 m=17 s=19
